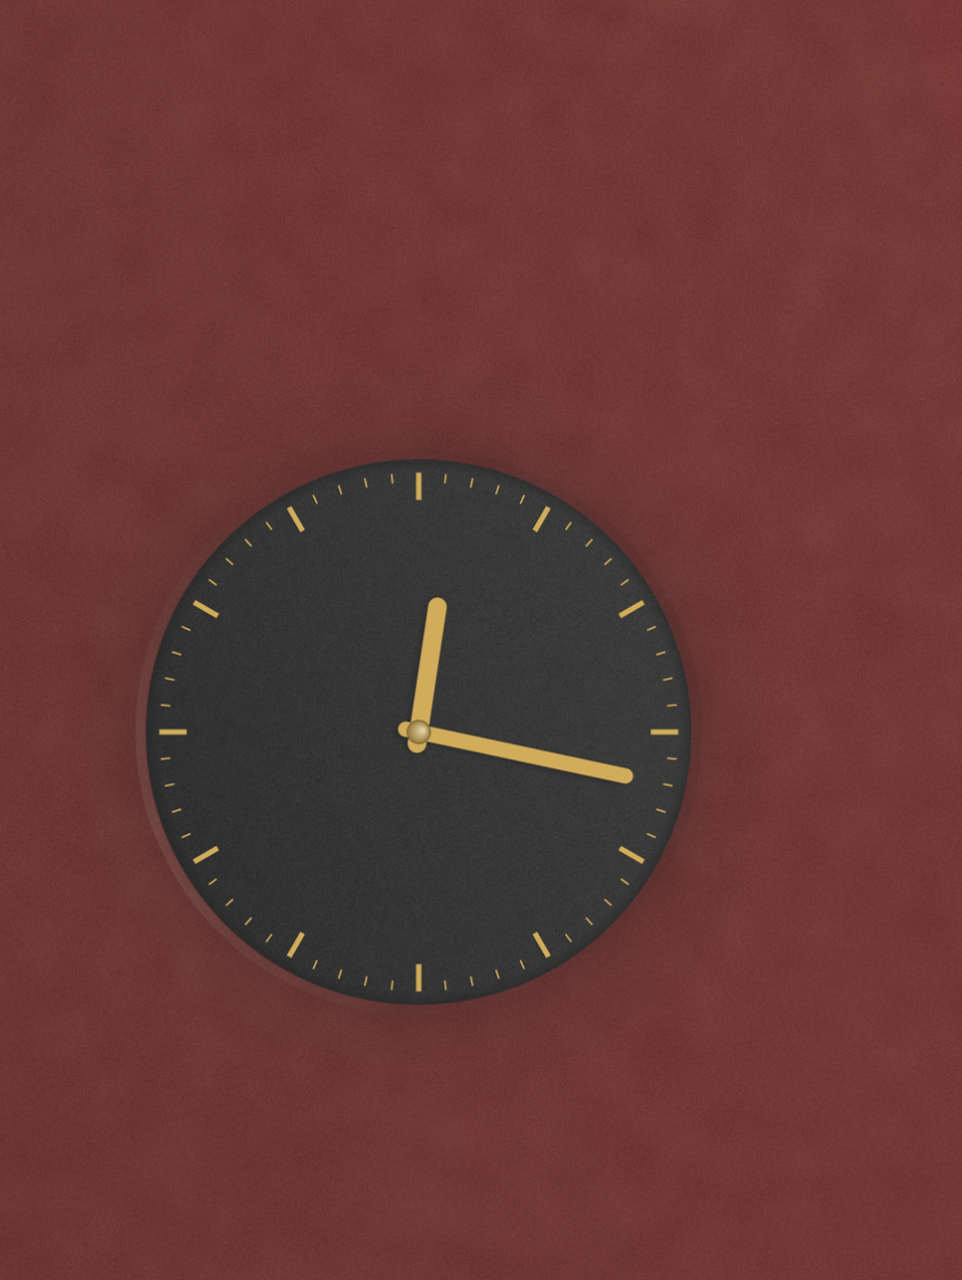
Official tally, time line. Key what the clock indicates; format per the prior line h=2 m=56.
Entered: h=12 m=17
